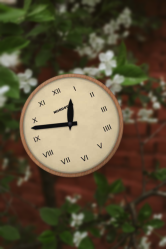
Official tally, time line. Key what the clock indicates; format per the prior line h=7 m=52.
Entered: h=12 m=48
